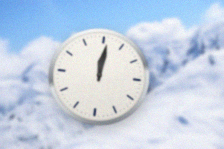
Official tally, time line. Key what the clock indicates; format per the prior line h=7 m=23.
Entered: h=12 m=1
